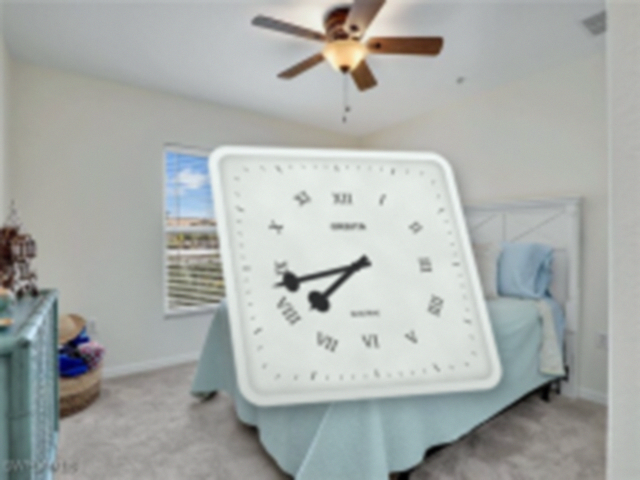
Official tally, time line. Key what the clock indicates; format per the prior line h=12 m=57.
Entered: h=7 m=43
